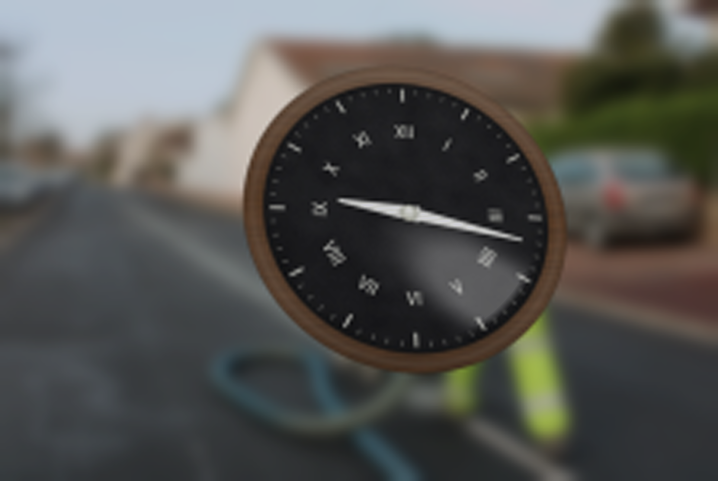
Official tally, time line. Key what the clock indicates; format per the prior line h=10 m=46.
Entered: h=9 m=17
